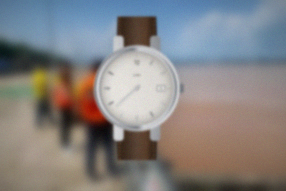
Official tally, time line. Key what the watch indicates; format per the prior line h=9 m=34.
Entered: h=7 m=38
